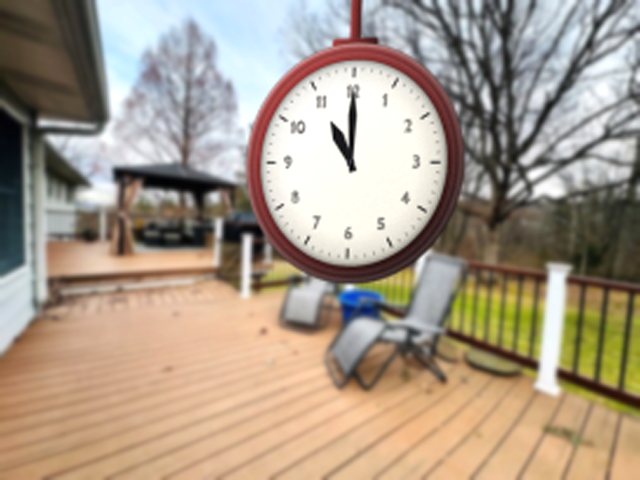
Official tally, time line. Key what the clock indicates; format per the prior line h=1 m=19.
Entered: h=11 m=0
